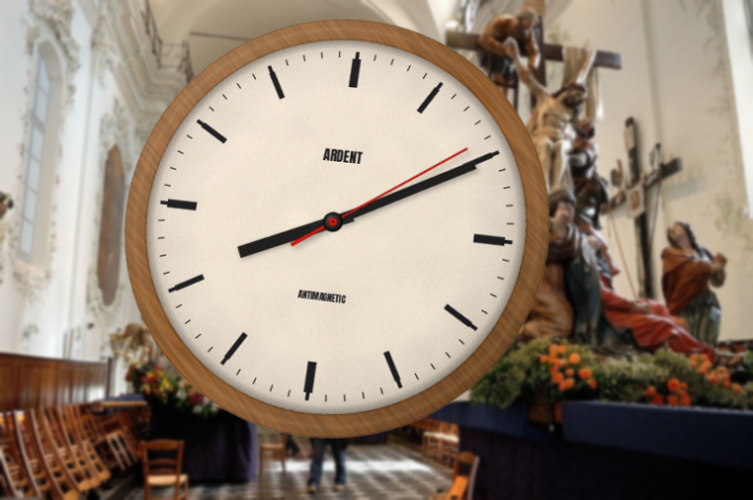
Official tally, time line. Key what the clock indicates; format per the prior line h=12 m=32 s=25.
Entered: h=8 m=10 s=9
